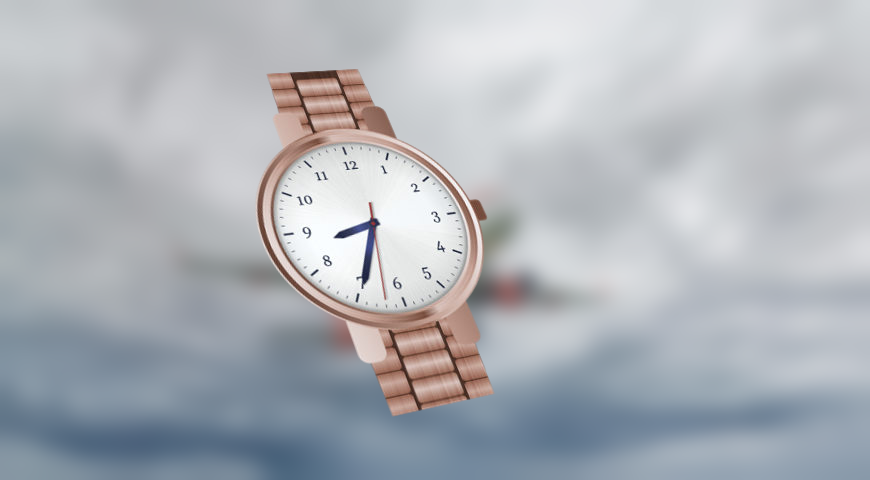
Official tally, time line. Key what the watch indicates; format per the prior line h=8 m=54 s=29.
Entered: h=8 m=34 s=32
